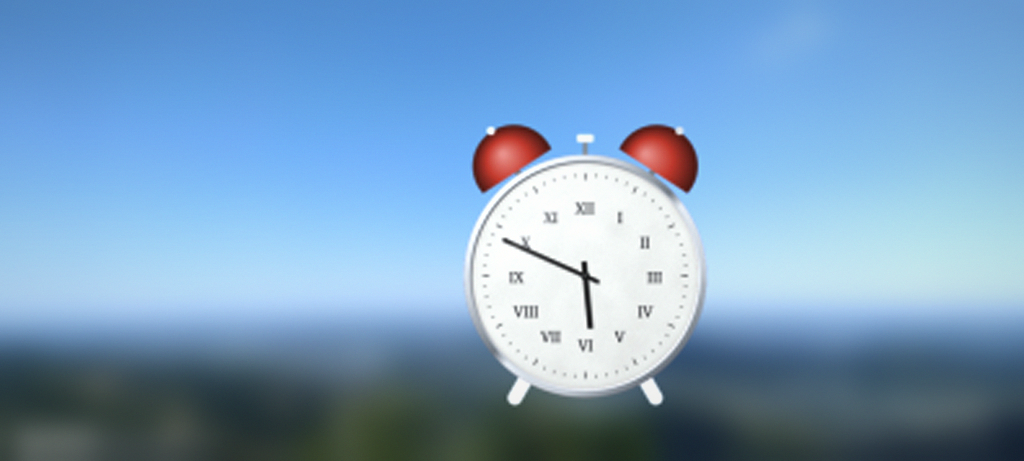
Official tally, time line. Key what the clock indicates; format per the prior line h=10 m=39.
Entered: h=5 m=49
